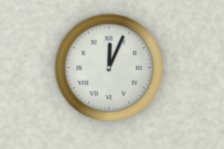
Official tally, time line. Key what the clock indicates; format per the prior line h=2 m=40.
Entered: h=12 m=4
